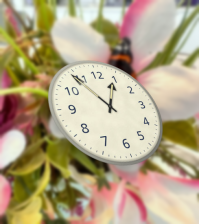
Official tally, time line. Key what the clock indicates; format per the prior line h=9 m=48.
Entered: h=12 m=54
